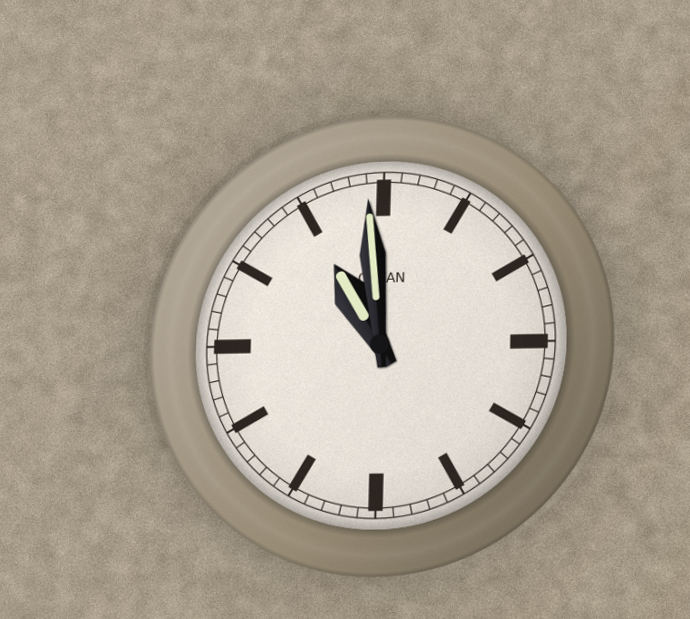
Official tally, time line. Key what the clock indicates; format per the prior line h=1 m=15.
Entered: h=10 m=59
